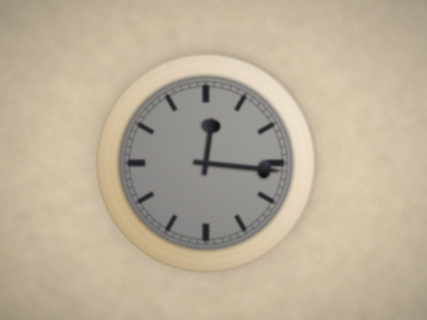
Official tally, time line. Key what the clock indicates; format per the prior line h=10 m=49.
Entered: h=12 m=16
